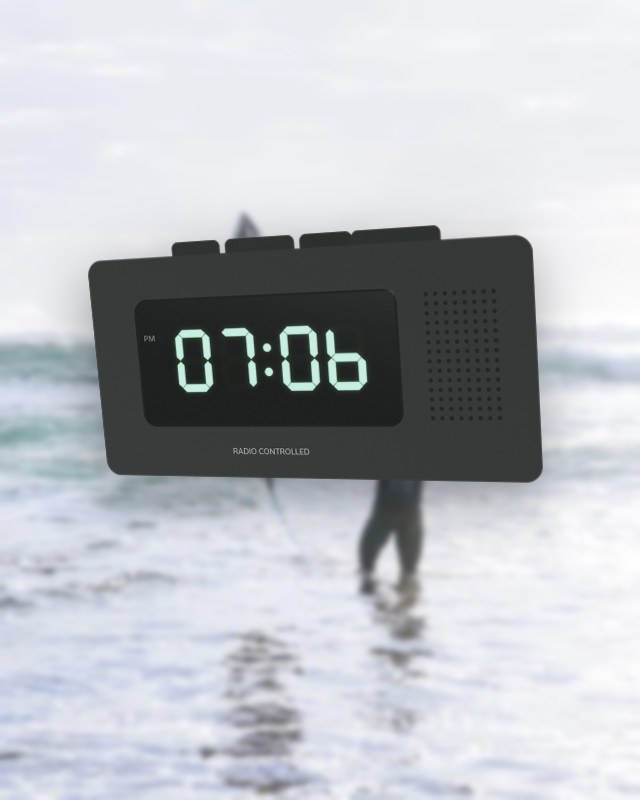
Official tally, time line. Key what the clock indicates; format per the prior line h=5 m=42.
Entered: h=7 m=6
